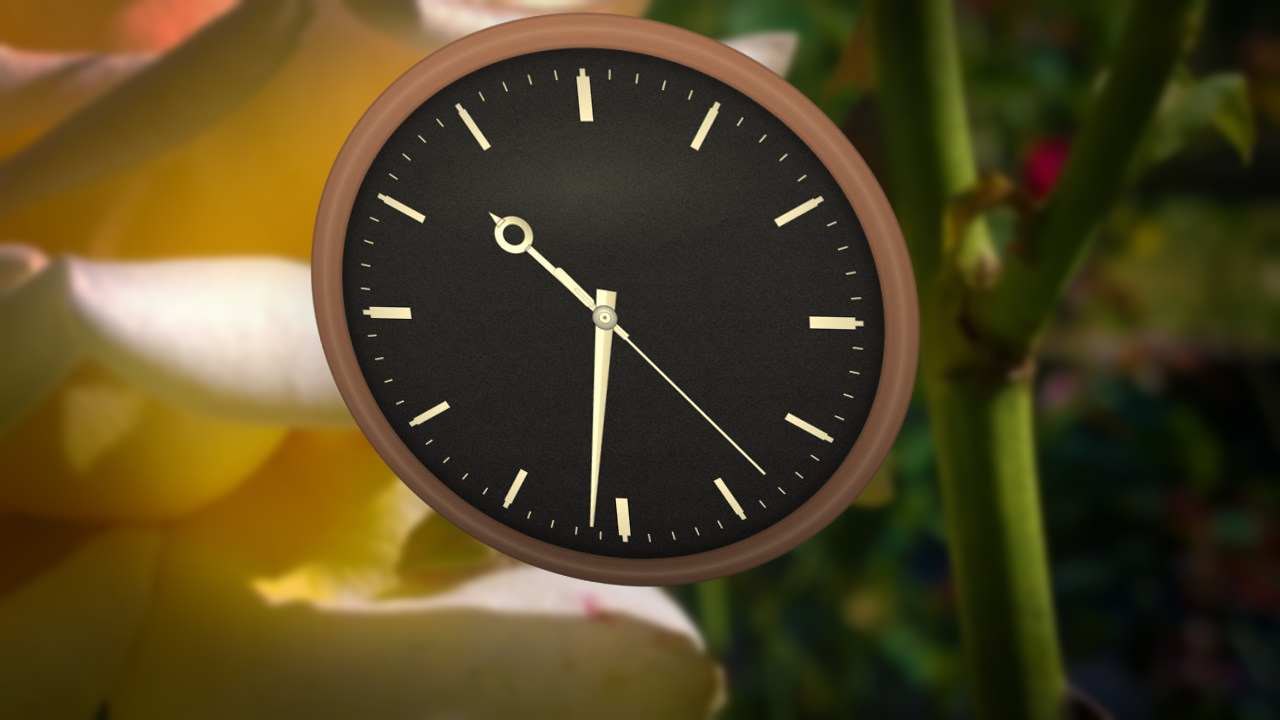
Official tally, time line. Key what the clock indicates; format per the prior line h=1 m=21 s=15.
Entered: h=10 m=31 s=23
